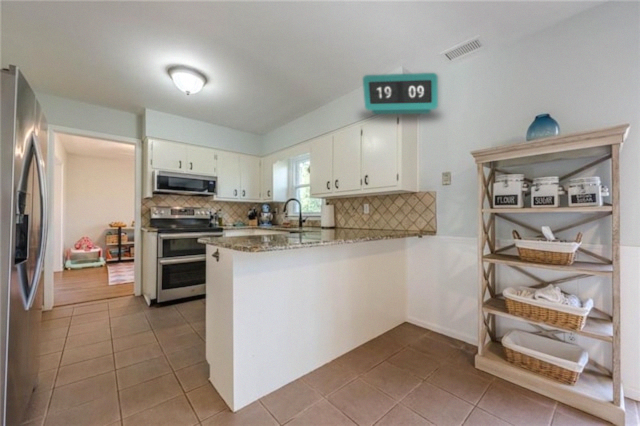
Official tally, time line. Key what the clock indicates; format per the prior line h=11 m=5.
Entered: h=19 m=9
